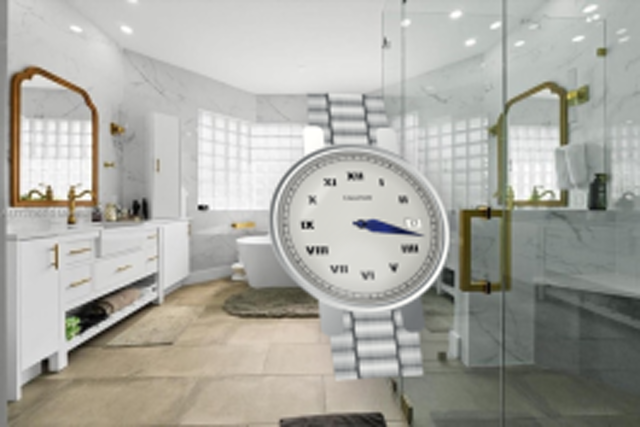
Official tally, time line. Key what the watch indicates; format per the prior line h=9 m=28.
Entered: h=3 m=17
